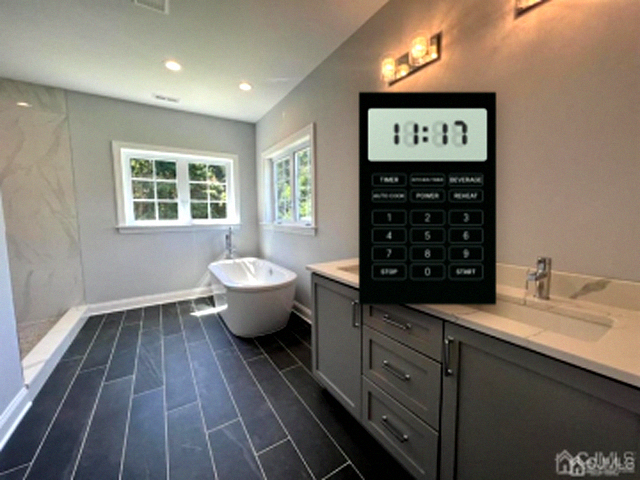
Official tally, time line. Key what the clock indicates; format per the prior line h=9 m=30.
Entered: h=11 m=17
